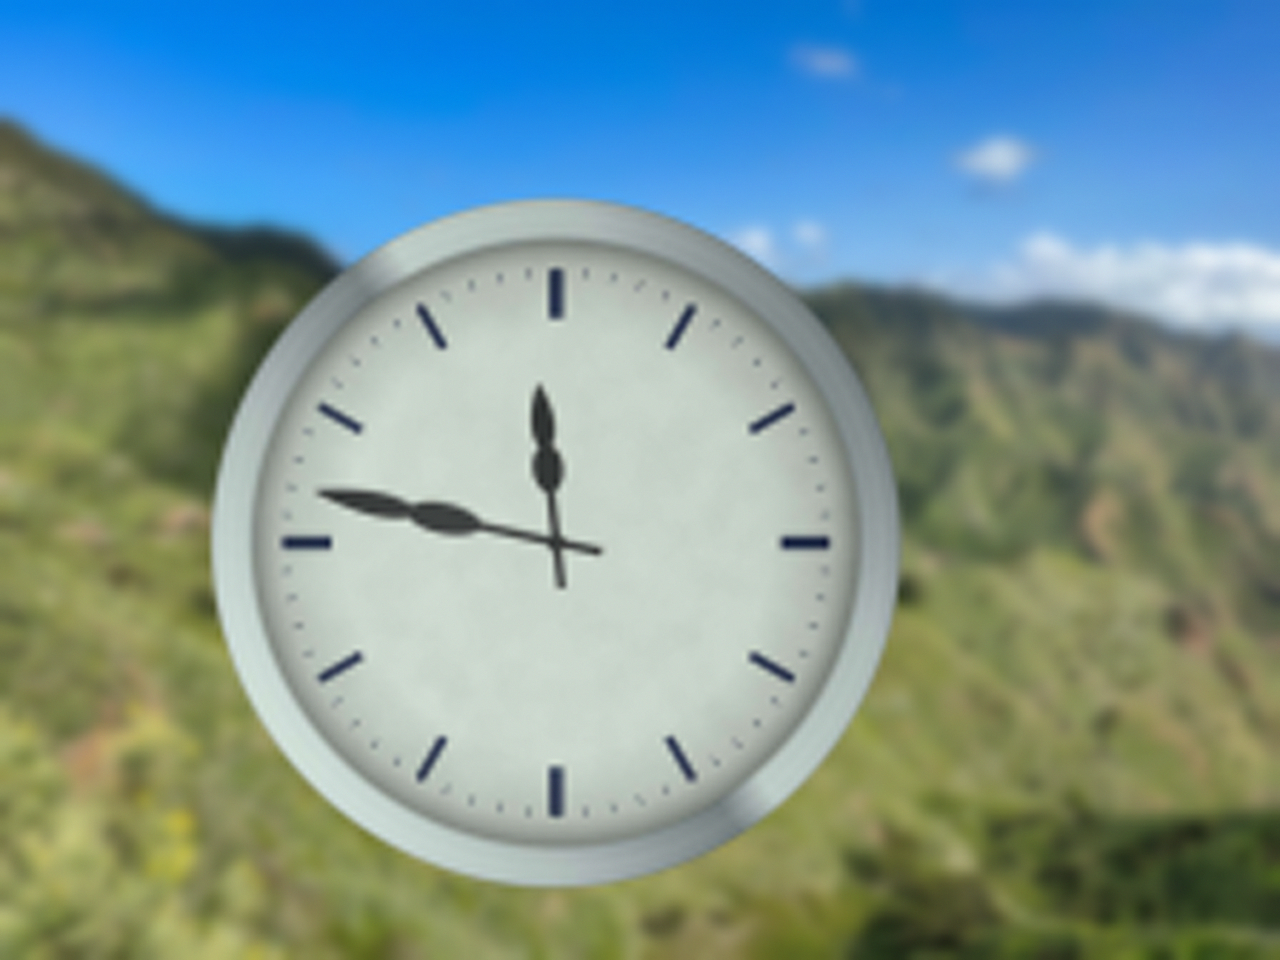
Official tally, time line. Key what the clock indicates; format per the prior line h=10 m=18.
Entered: h=11 m=47
